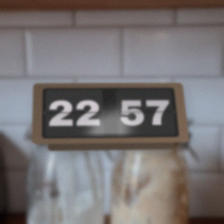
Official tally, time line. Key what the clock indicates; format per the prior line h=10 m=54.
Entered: h=22 m=57
